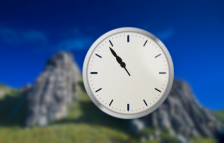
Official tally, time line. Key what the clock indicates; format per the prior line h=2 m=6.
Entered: h=10 m=54
